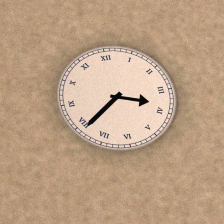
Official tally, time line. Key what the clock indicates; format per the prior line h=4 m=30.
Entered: h=3 m=39
